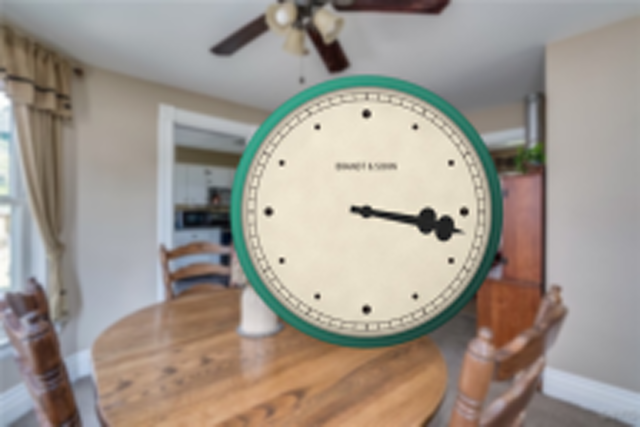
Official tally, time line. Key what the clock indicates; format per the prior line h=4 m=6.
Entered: h=3 m=17
